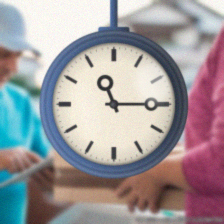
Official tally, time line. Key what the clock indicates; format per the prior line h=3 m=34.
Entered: h=11 m=15
